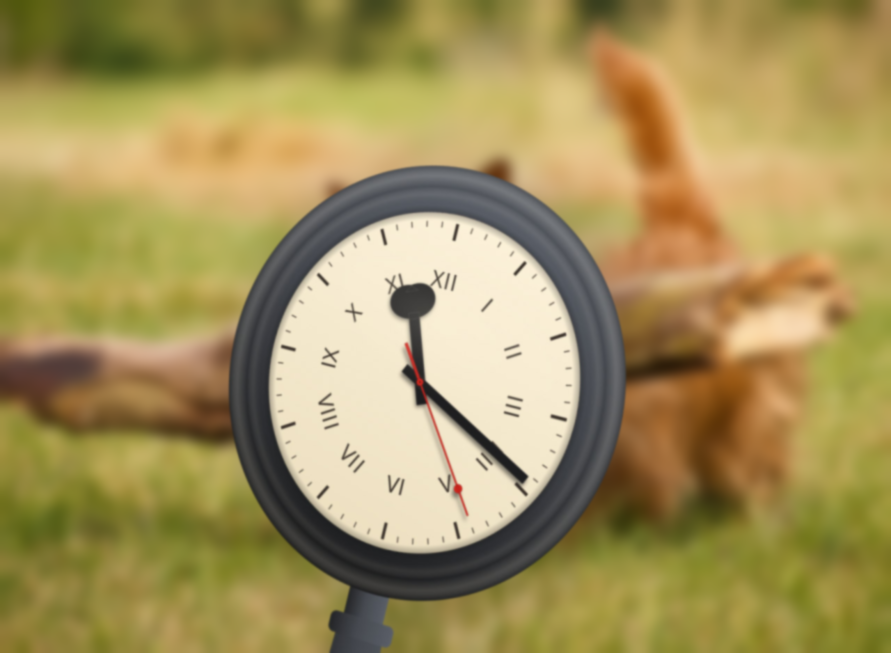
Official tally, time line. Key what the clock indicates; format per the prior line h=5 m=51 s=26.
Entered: h=11 m=19 s=24
